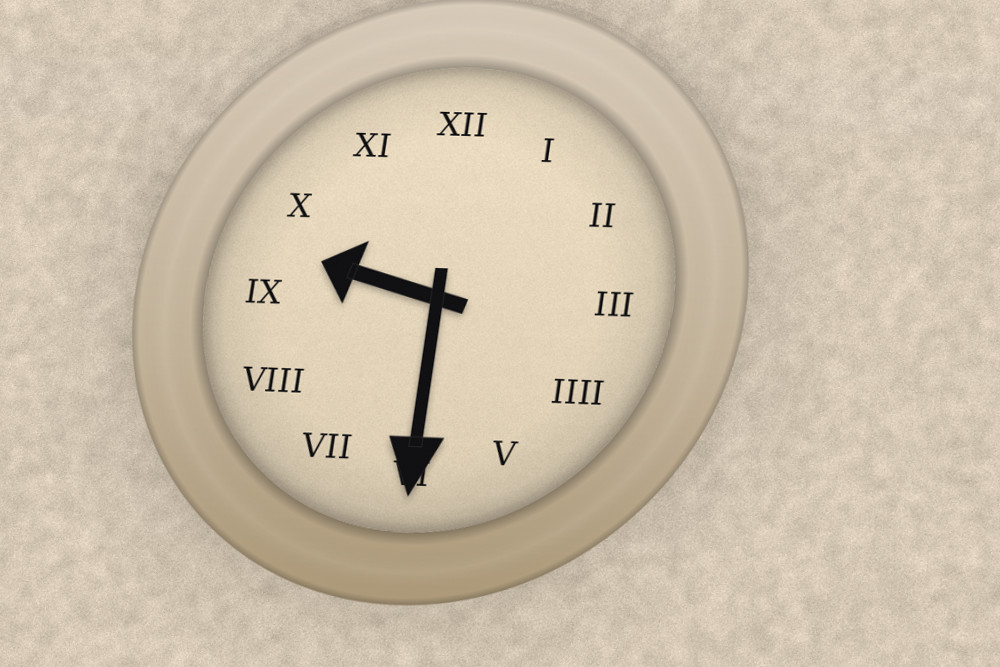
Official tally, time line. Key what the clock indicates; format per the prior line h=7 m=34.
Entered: h=9 m=30
